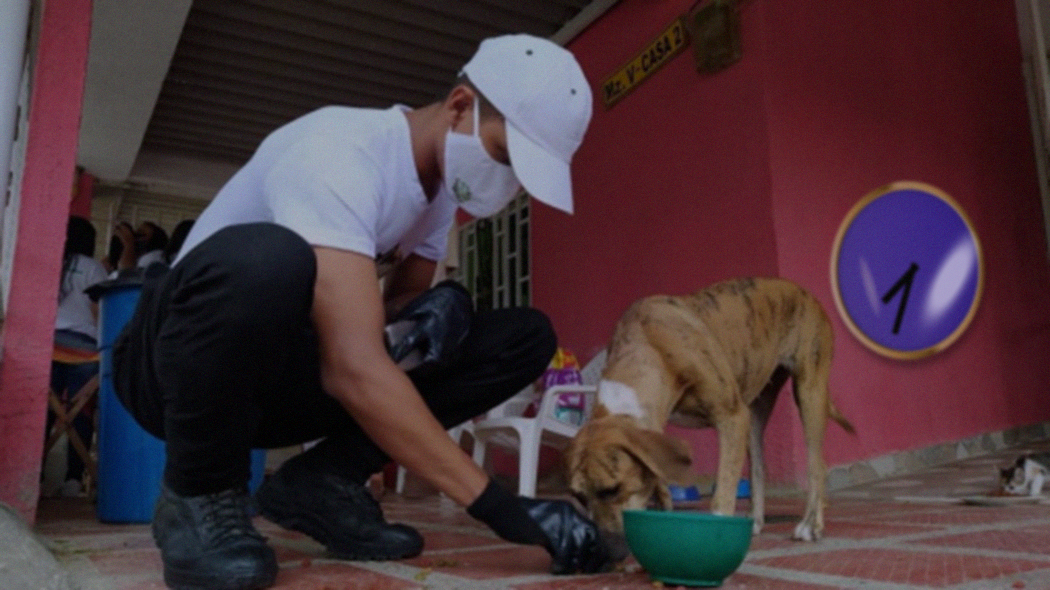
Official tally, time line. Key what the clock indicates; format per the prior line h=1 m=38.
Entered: h=7 m=33
